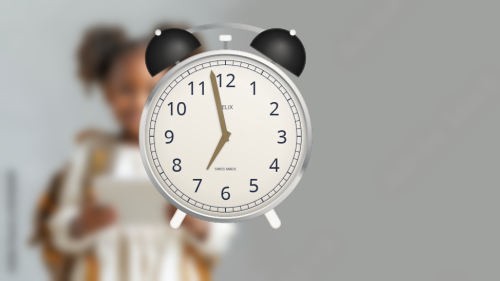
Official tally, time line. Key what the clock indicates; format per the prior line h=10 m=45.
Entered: h=6 m=58
